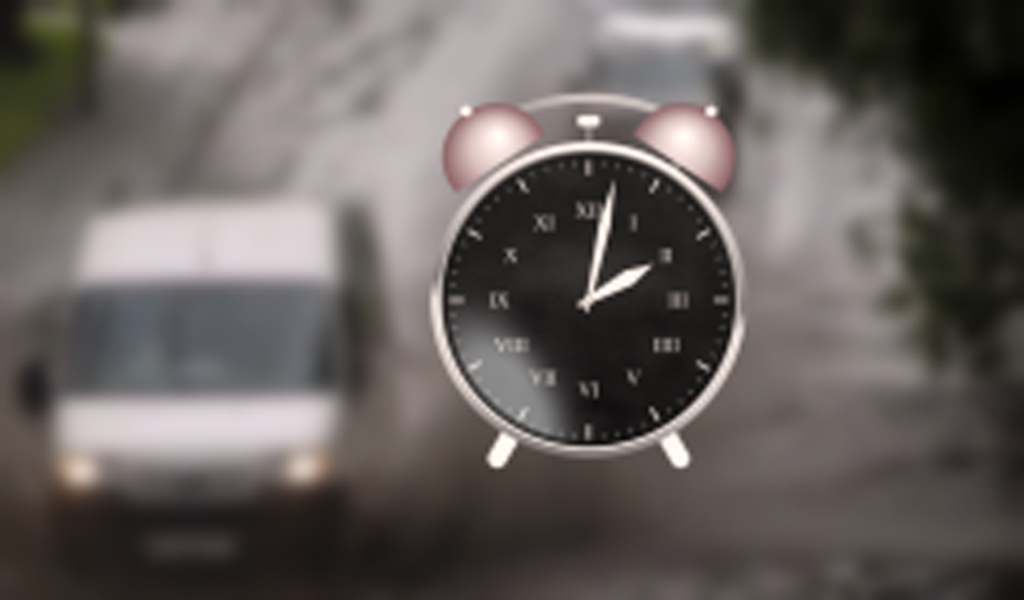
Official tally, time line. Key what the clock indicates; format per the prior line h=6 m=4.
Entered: h=2 m=2
